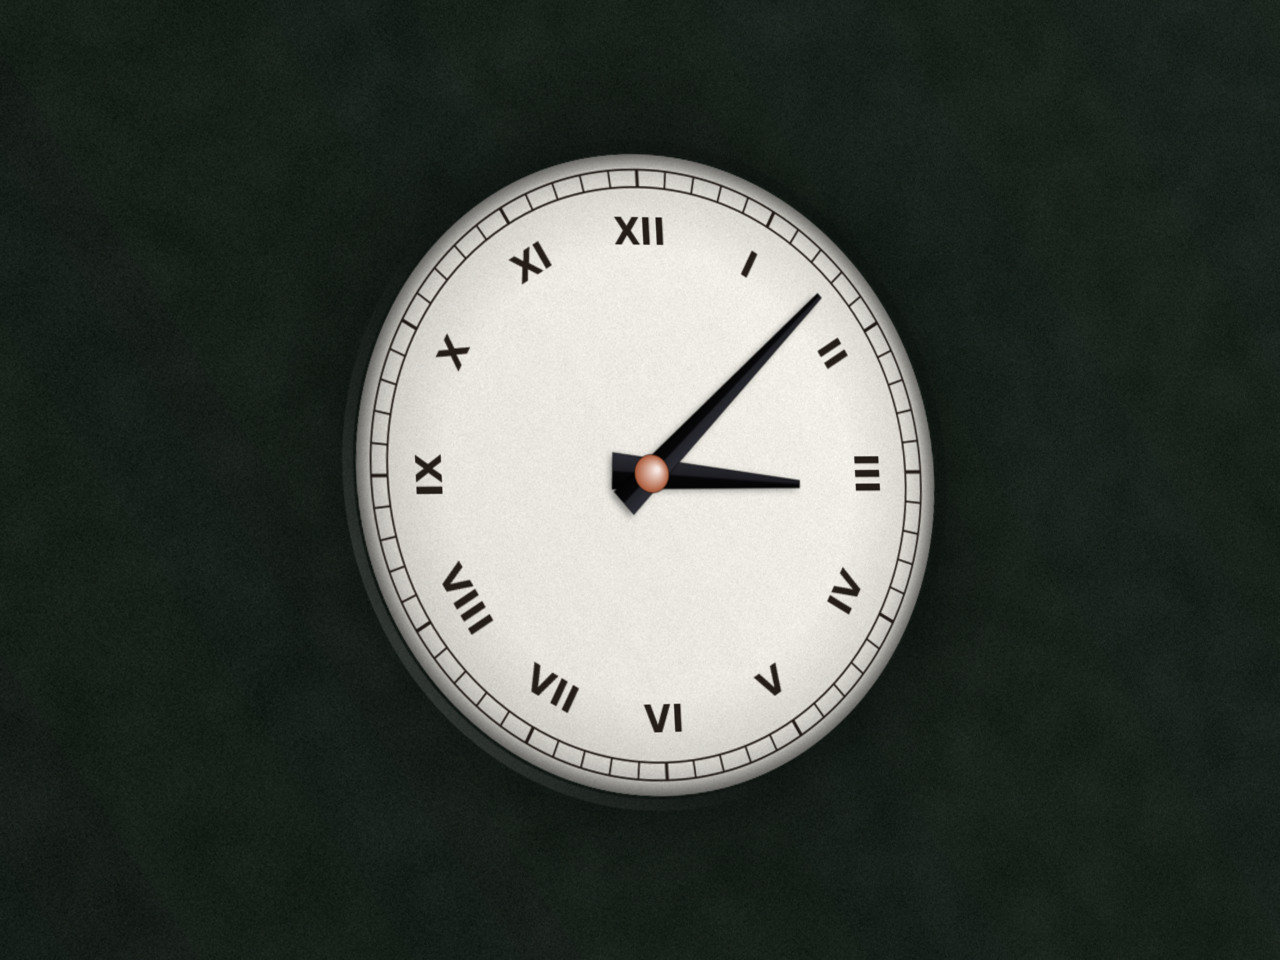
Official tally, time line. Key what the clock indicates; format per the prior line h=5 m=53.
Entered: h=3 m=8
